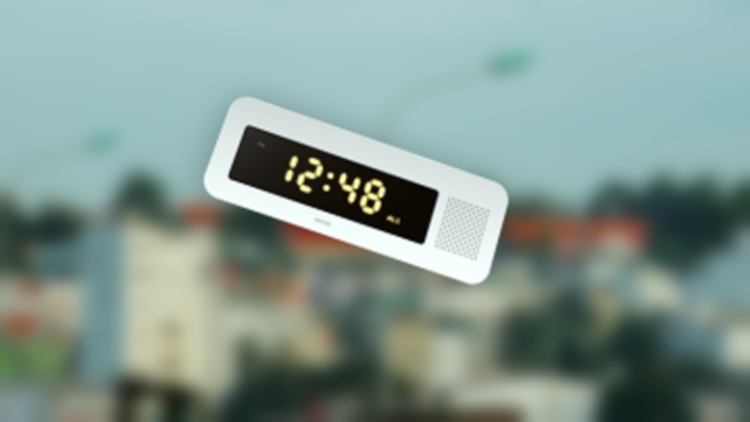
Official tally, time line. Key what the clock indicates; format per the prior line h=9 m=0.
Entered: h=12 m=48
